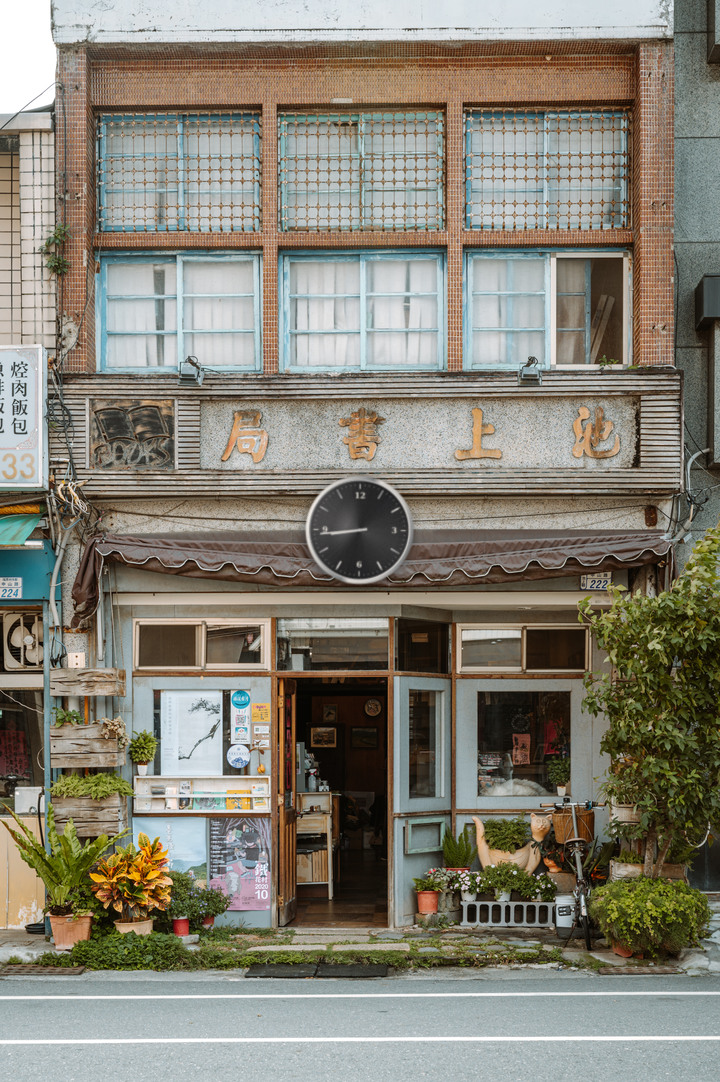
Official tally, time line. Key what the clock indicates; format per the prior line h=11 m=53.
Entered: h=8 m=44
